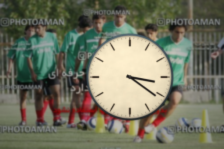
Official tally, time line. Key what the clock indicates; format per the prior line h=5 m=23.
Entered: h=3 m=21
